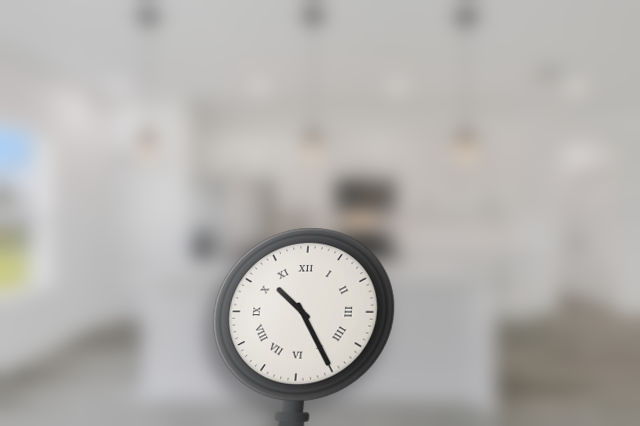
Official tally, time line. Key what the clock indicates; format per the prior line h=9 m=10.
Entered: h=10 m=25
